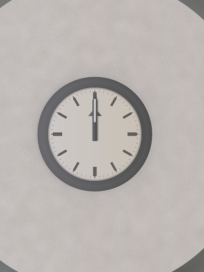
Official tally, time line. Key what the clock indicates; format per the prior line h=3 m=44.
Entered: h=12 m=0
